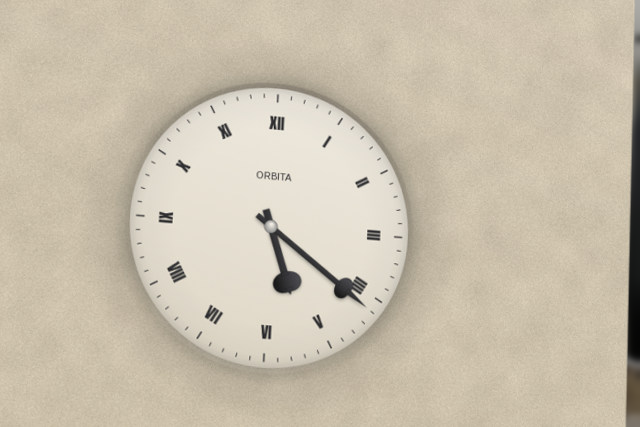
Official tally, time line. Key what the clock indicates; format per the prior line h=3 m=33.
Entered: h=5 m=21
